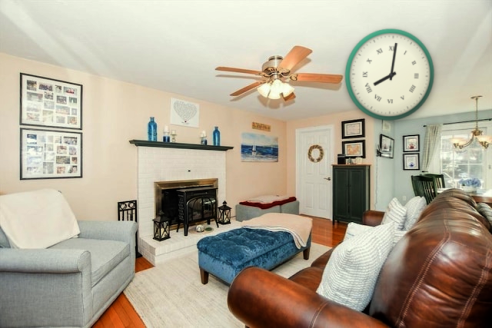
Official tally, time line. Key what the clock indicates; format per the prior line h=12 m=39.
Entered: h=8 m=1
